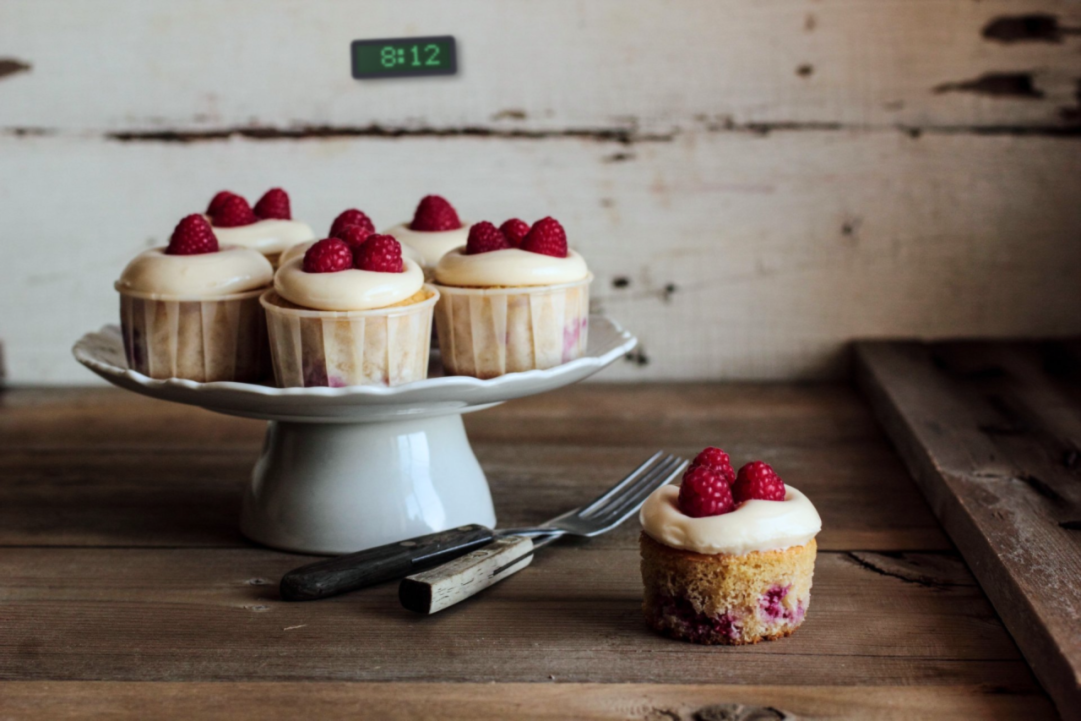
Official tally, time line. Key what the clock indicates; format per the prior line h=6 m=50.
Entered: h=8 m=12
